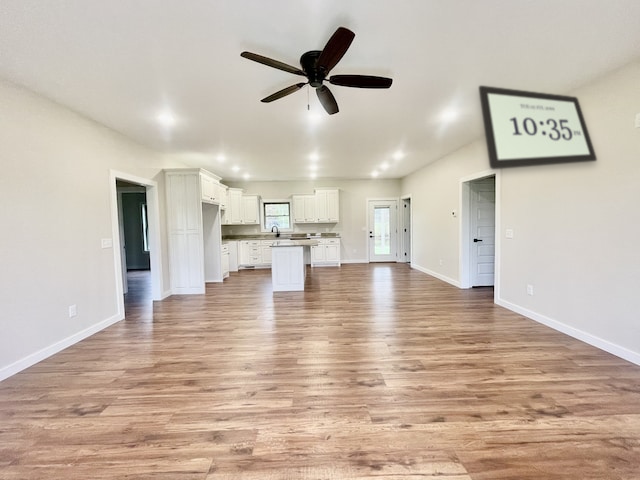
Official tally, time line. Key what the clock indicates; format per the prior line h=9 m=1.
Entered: h=10 m=35
